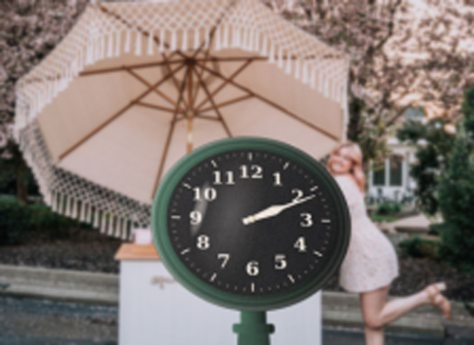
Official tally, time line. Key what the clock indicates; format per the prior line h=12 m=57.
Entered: h=2 m=11
